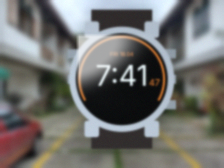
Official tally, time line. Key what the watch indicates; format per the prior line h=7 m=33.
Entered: h=7 m=41
